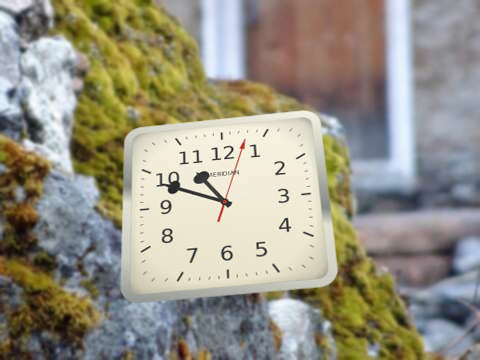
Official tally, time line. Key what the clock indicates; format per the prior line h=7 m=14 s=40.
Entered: h=10 m=49 s=3
